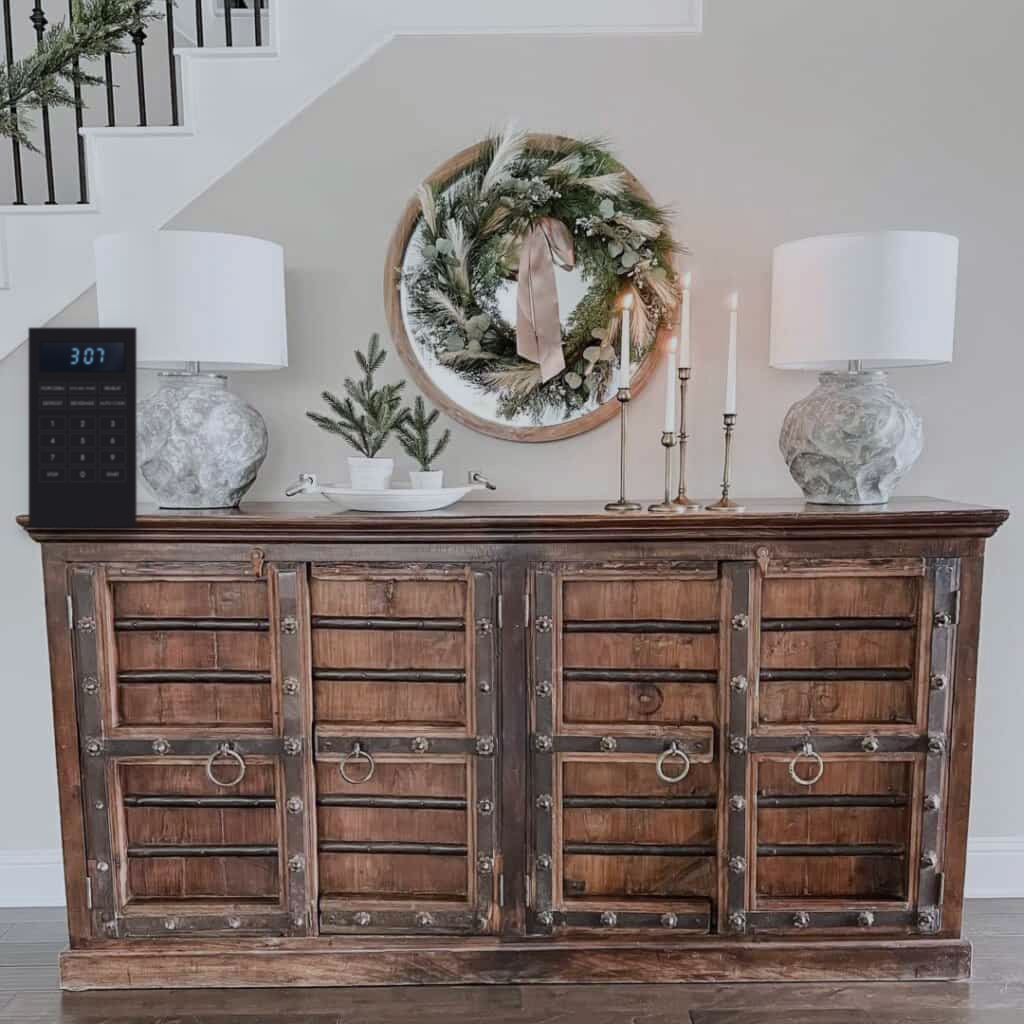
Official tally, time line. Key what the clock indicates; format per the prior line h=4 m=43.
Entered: h=3 m=7
